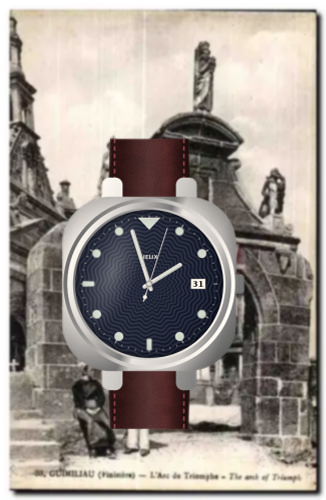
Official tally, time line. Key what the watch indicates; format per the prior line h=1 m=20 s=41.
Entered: h=1 m=57 s=3
